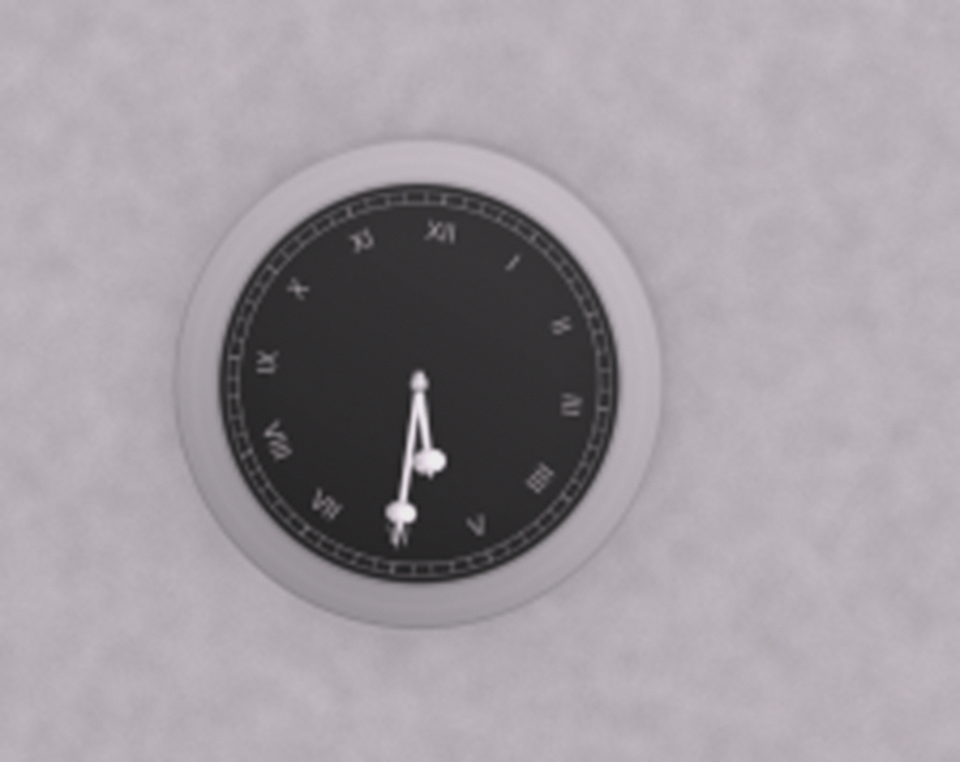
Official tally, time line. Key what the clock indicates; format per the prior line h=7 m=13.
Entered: h=5 m=30
